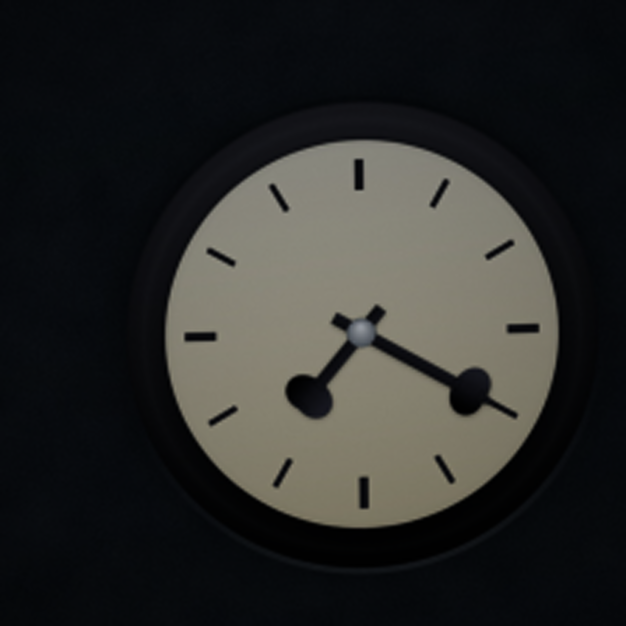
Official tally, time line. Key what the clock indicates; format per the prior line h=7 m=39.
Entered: h=7 m=20
